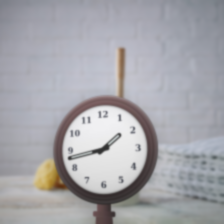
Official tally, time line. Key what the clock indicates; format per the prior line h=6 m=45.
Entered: h=1 m=43
